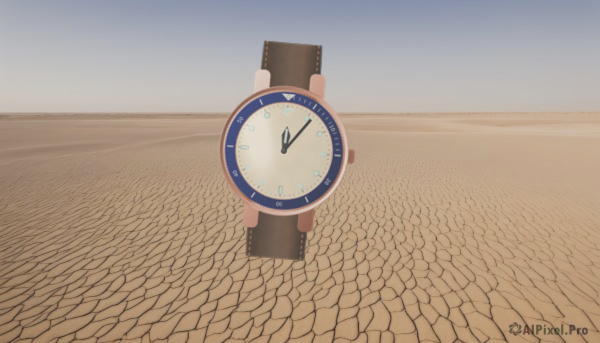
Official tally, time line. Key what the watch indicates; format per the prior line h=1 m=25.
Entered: h=12 m=6
